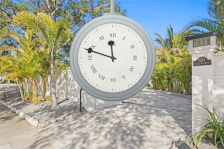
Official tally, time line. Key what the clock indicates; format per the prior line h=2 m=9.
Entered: h=11 m=48
